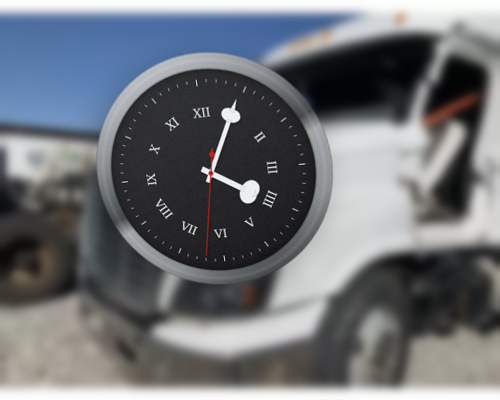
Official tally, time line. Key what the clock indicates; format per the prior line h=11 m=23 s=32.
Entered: h=4 m=4 s=32
